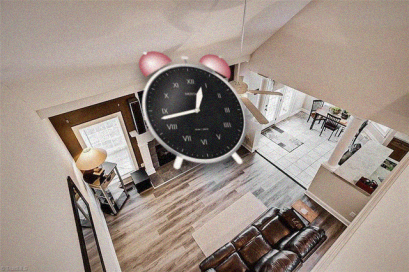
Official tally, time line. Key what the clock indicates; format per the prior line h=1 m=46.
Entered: h=12 m=43
